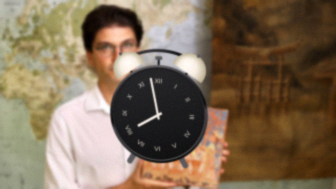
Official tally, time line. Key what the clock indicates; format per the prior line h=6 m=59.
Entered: h=7 m=58
